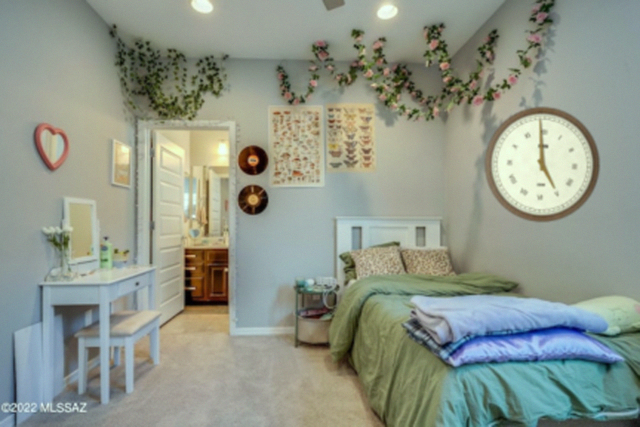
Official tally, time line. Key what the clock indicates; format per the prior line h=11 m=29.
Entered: h=4 m=59
